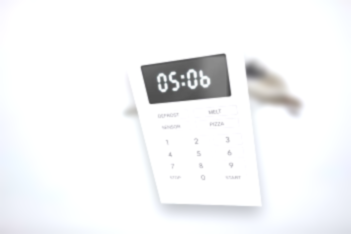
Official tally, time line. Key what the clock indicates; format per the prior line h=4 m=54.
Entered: h=5 m=6
